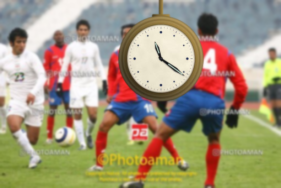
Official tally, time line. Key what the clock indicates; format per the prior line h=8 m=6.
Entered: h=11 m=21
